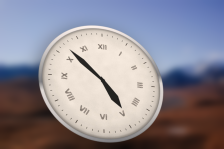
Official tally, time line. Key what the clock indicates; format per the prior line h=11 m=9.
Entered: h=4 m=52
